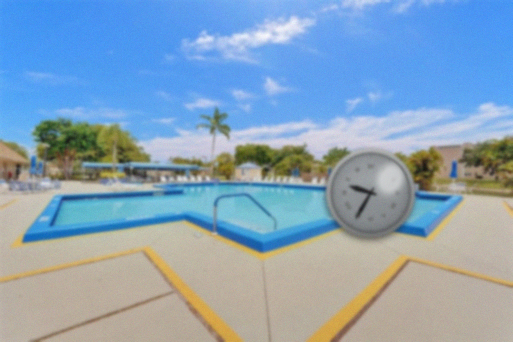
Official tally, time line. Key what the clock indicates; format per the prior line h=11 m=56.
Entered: h=9 m=35
